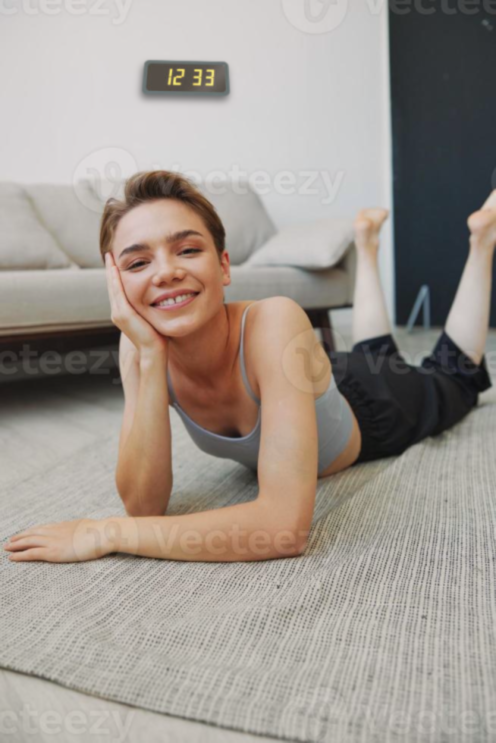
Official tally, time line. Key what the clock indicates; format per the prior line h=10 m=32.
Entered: h=12 m=33
